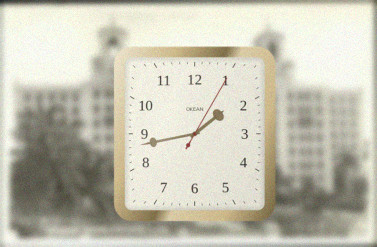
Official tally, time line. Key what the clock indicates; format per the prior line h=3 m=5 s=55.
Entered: h=1 m=43 s=5
